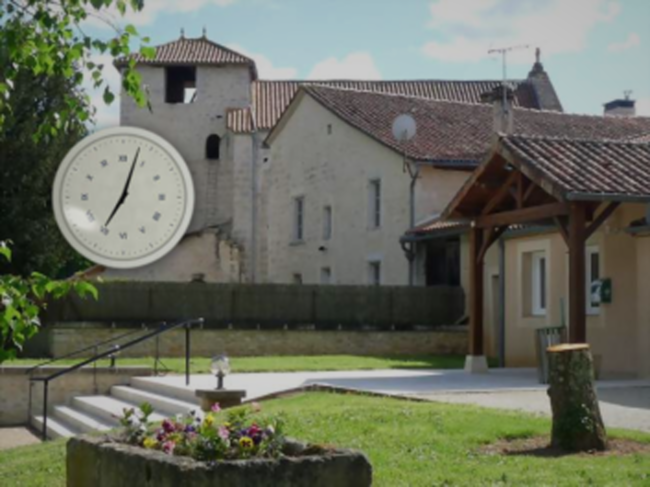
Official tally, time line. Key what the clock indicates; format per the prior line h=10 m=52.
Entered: h=7 m=3
